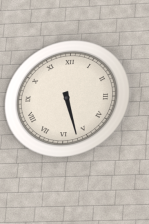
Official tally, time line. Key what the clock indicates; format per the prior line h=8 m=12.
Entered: h=5 m=27
